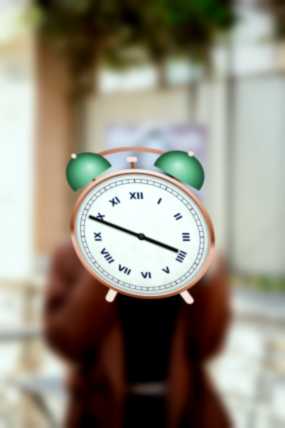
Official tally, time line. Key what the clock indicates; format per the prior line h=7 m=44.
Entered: h=3 m=49
